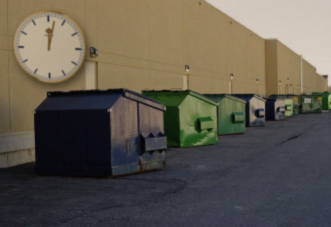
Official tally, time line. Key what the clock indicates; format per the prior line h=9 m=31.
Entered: h=12 m=2
